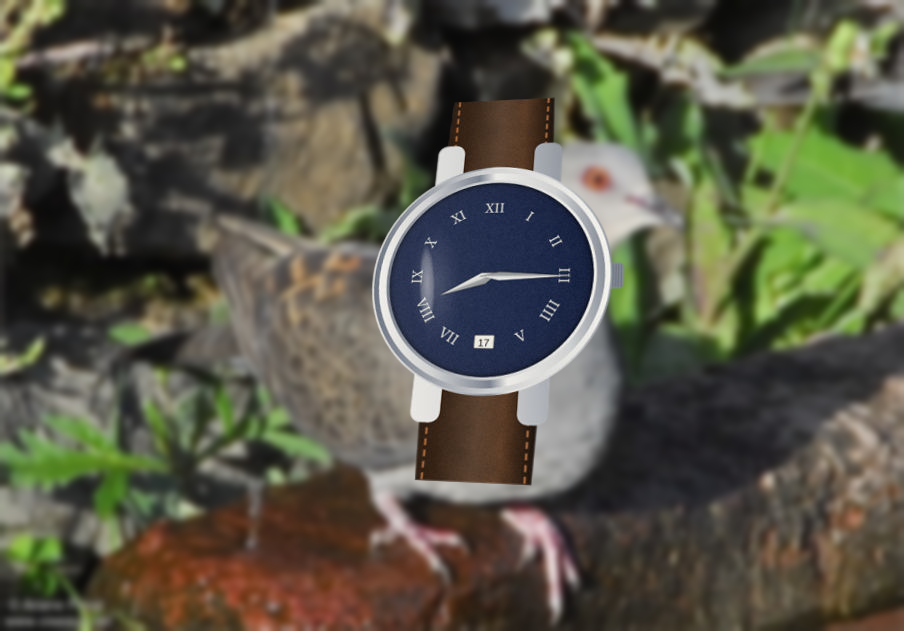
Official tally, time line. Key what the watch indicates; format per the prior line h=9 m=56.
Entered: h=8 m=15
